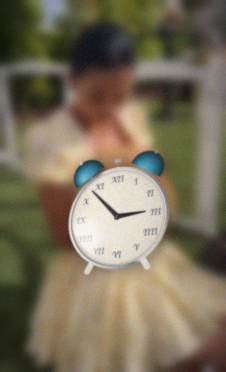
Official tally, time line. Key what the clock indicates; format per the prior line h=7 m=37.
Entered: h=2 m=53
